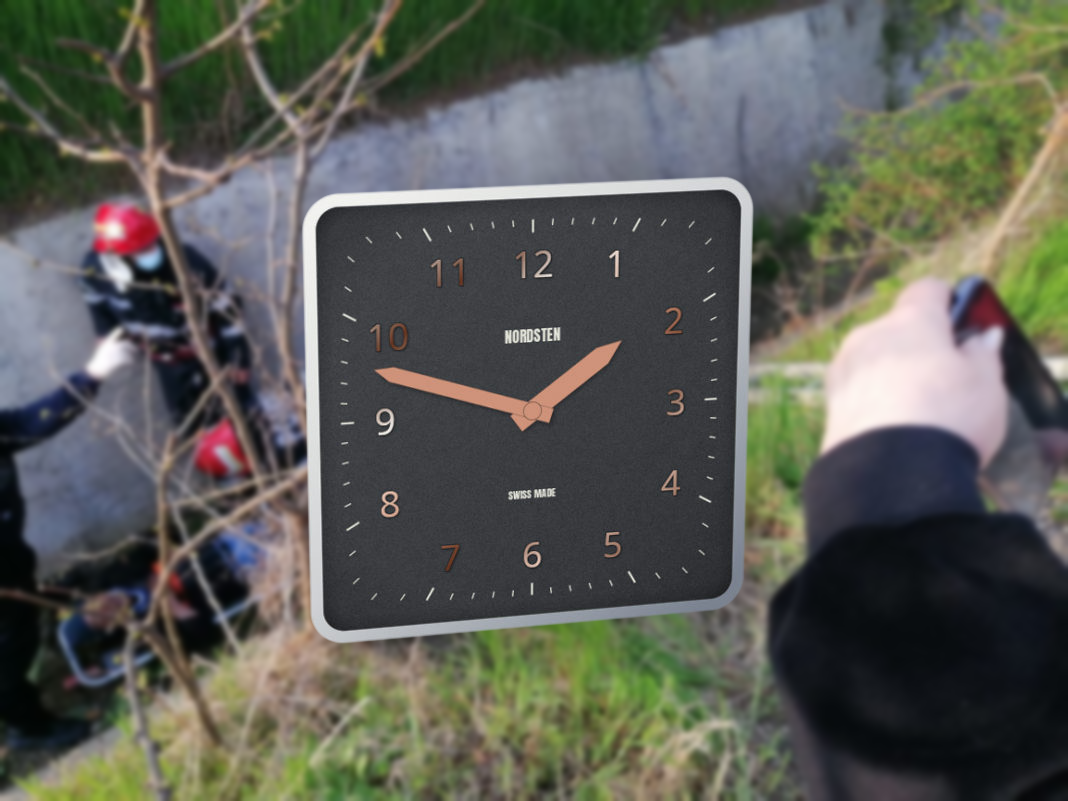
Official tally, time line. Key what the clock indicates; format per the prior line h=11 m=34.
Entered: h=1 m=48
